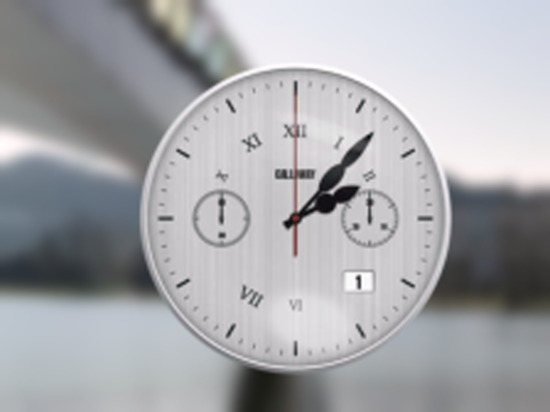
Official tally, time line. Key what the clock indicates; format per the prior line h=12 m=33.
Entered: h=2 m=7
